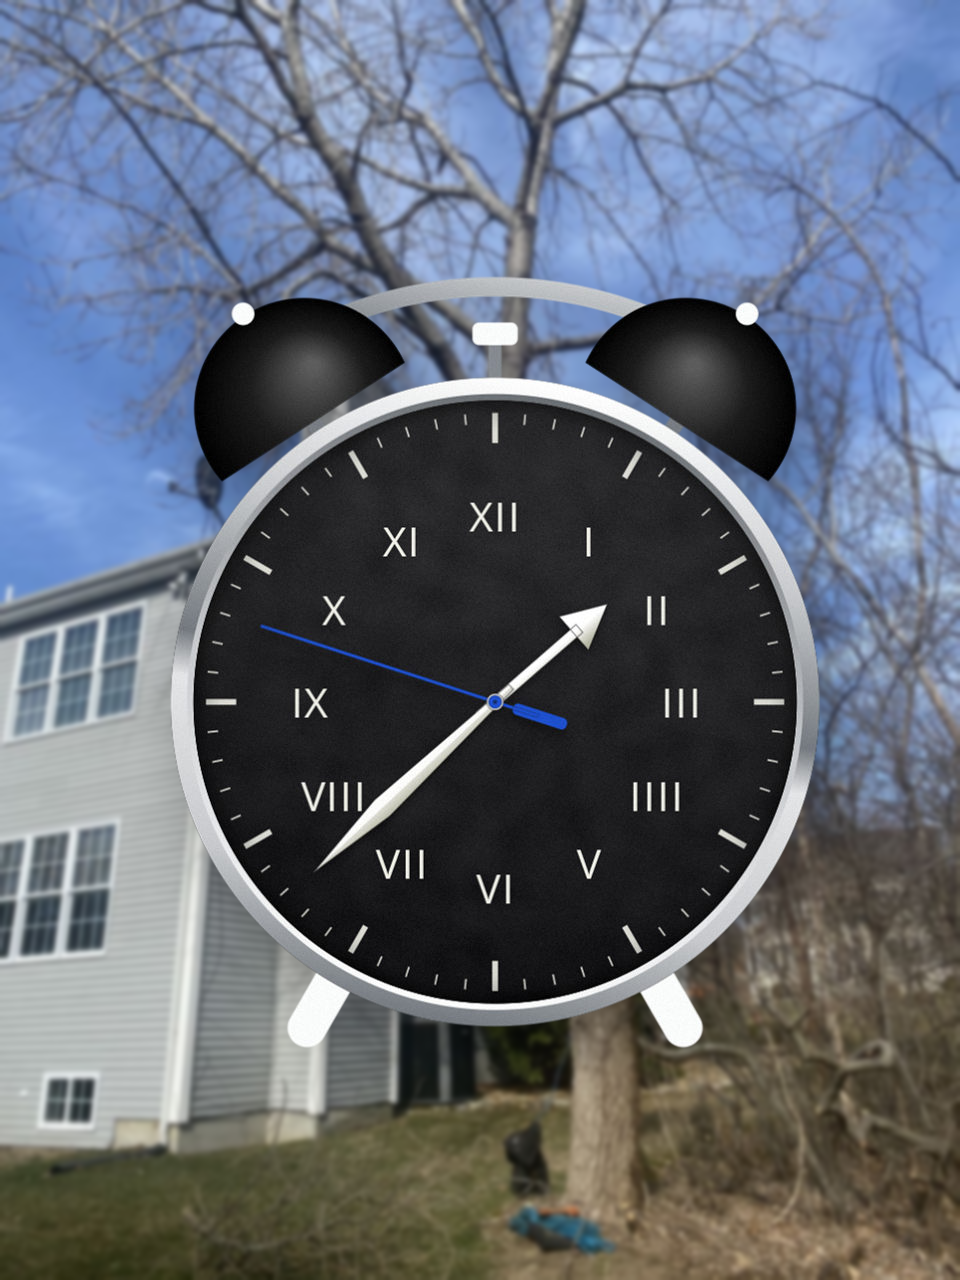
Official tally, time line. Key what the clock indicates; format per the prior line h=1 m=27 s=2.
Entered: h=1 m=37 s=48
